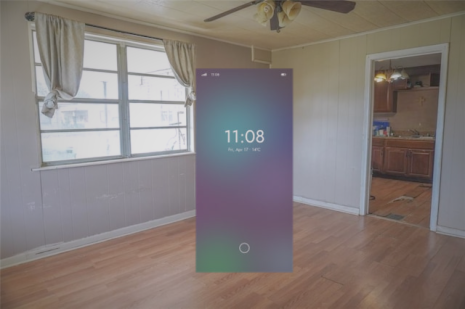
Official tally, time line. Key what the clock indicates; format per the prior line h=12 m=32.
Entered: h=11 m=8
